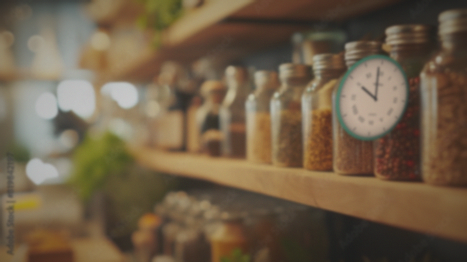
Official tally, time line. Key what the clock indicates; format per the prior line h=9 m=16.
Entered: h=9 m=59
